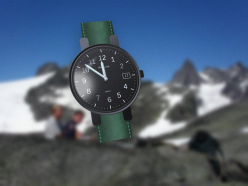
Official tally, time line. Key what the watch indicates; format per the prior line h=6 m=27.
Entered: h=11 m=52
